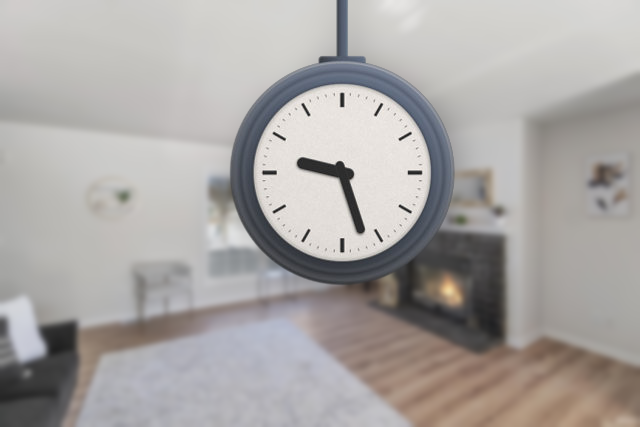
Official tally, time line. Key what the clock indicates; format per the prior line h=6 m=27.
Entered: h=9 m=27
